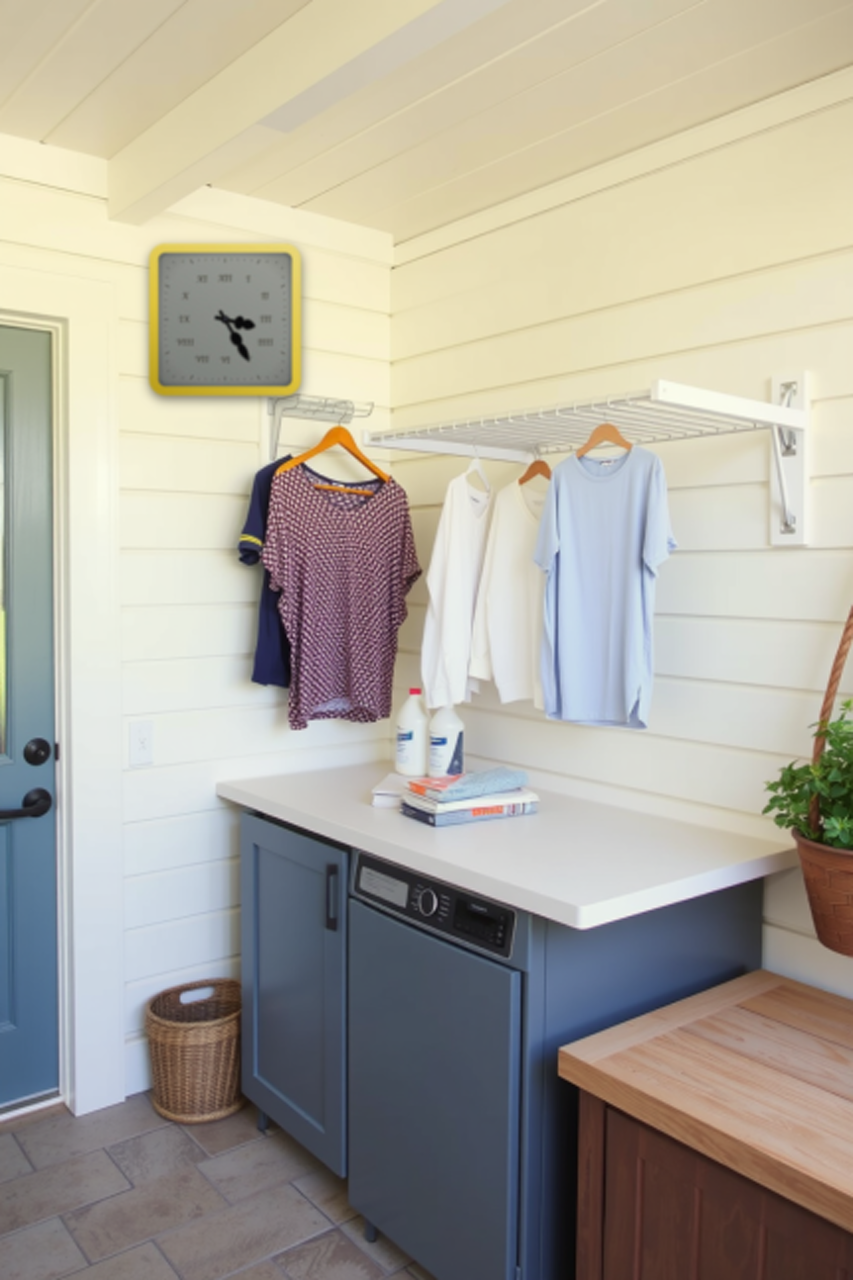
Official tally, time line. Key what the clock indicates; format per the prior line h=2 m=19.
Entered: h=3 m=25
